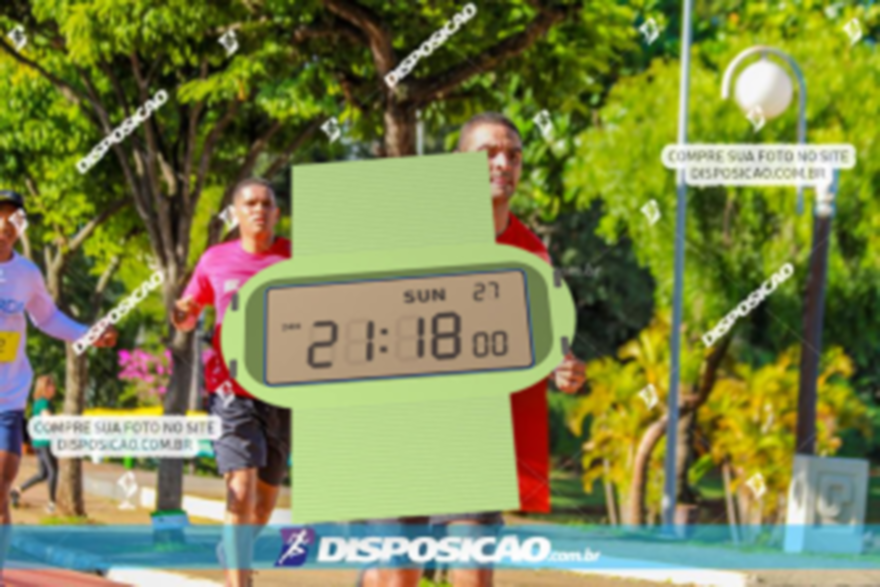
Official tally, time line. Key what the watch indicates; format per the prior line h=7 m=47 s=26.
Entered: h=21 m=18 s=0
